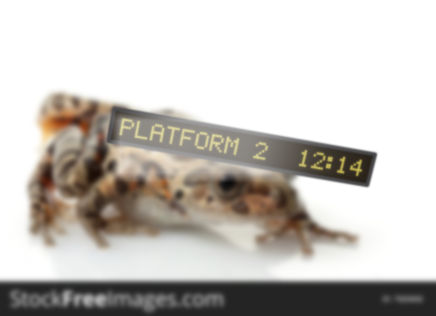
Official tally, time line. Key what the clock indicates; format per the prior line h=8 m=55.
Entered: h=12 m=14
